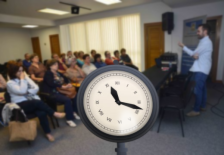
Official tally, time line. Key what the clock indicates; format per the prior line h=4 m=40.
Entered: h=11 m=18
